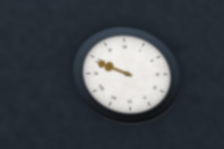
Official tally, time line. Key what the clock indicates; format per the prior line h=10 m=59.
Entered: h=9 m=49
